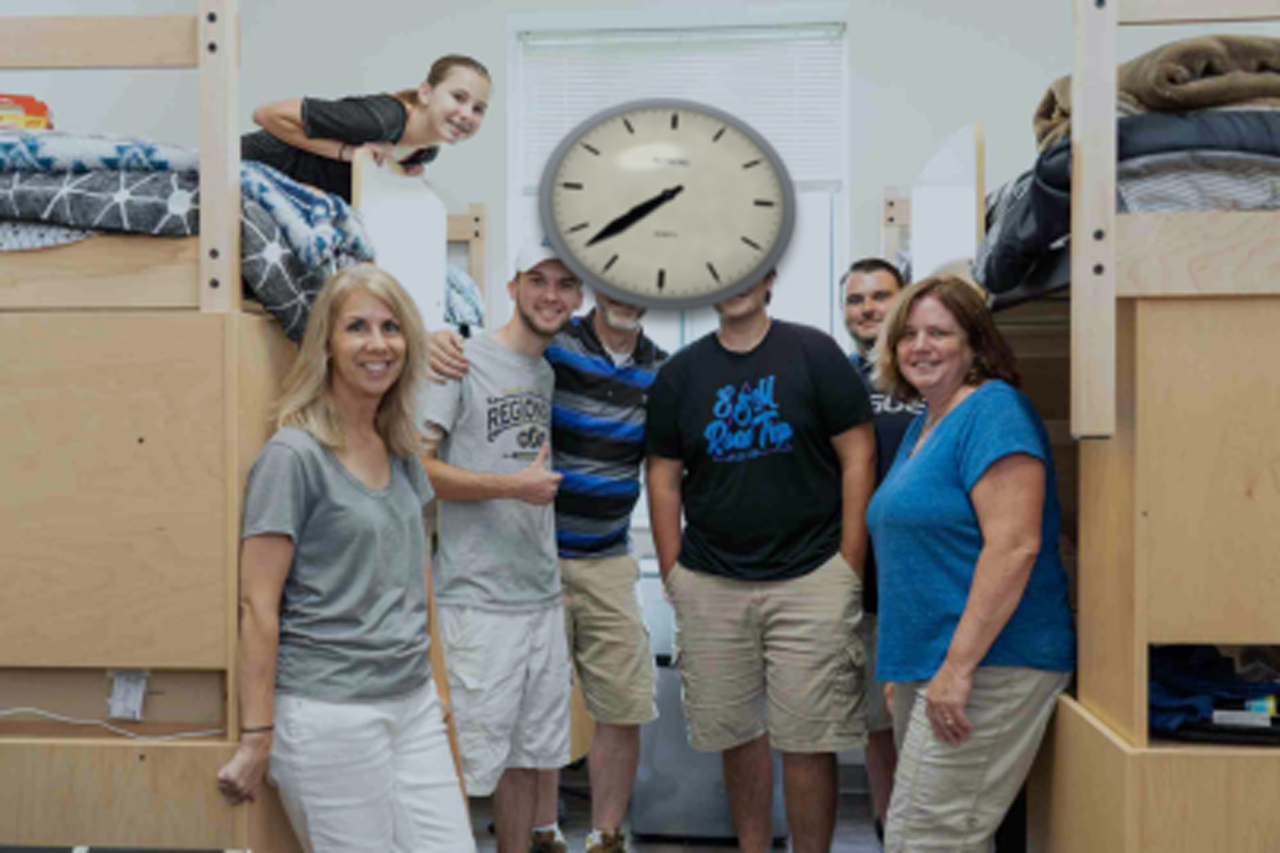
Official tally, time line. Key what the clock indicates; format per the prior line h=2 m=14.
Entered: h=7 m=38
